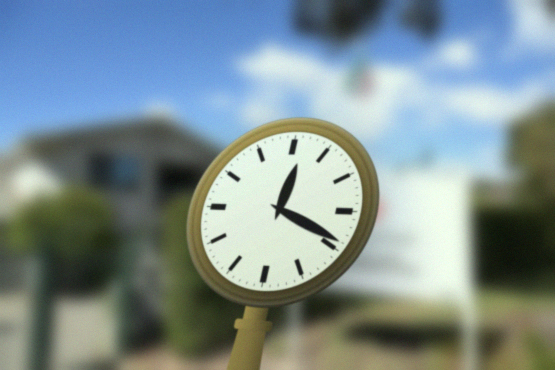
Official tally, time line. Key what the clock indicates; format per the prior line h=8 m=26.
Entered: h=12 m=19
